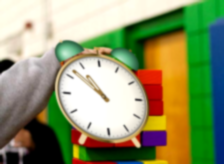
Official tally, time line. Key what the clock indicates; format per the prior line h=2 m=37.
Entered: h=10 m=52
